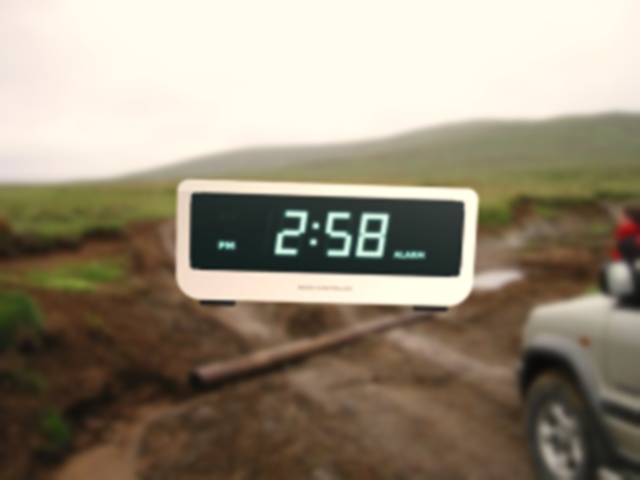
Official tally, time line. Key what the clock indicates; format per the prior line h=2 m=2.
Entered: h=2 m=58
